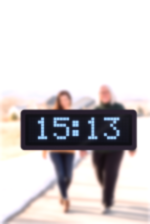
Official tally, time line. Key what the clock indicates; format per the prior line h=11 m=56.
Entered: h=15 m=13
